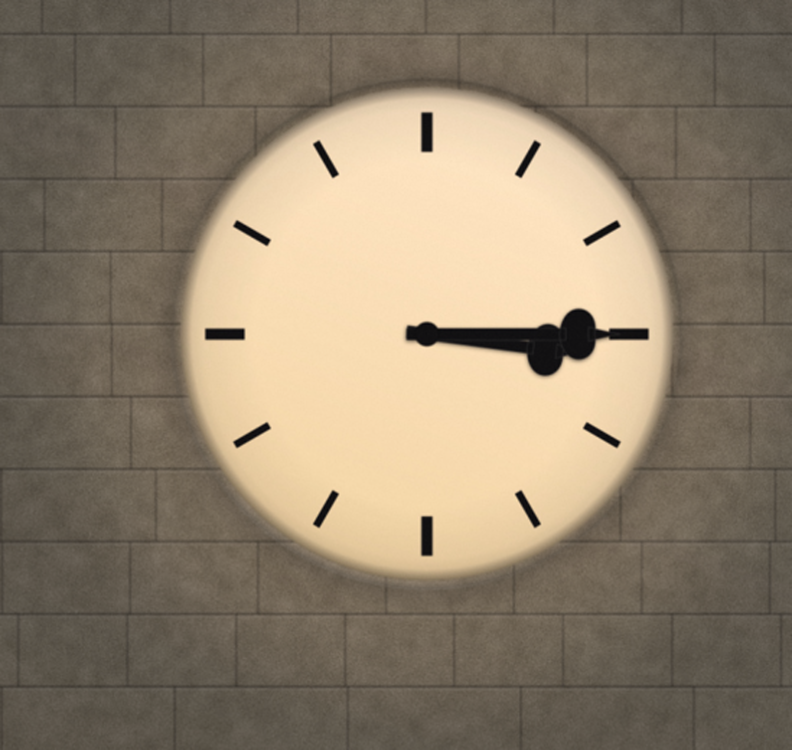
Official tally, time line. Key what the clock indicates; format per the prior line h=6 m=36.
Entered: h=3 m=15
